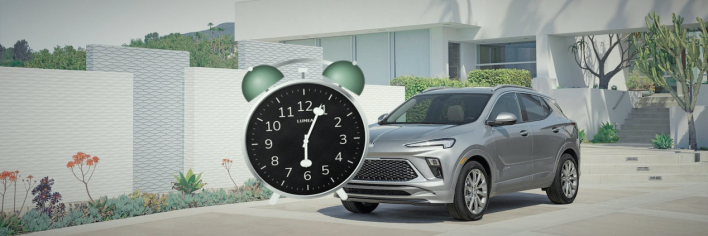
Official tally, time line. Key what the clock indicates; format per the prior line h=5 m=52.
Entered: h=6 m=4
